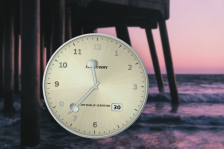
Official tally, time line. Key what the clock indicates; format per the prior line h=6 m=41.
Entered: h=11 m=37
